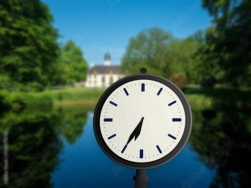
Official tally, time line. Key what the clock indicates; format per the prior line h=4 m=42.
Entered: h=6 m=35
